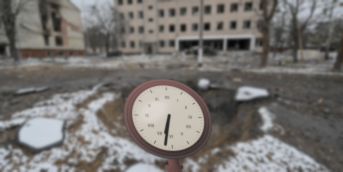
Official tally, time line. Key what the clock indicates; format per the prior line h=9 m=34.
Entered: h=6 m=32
